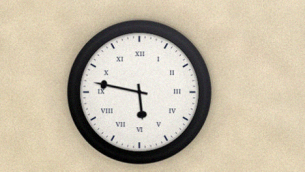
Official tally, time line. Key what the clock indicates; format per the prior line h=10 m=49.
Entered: h=5 m=47
